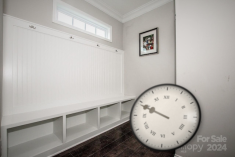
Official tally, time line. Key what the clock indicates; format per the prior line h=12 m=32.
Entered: h=9 m=49
